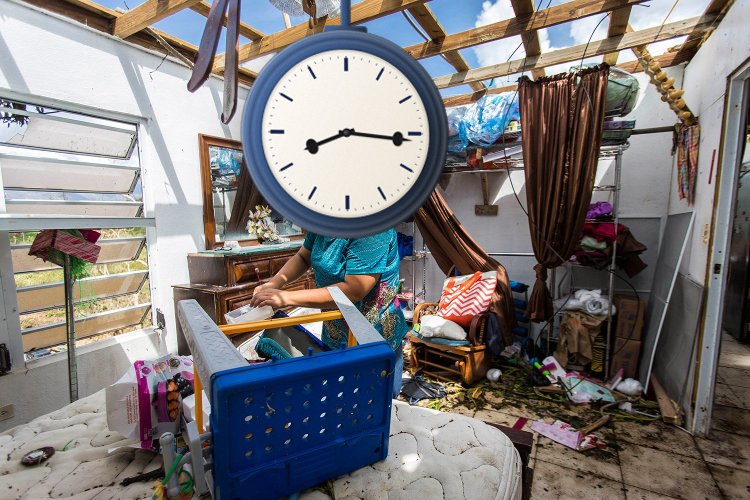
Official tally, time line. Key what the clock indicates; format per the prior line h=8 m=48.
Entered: h=8 m=16
